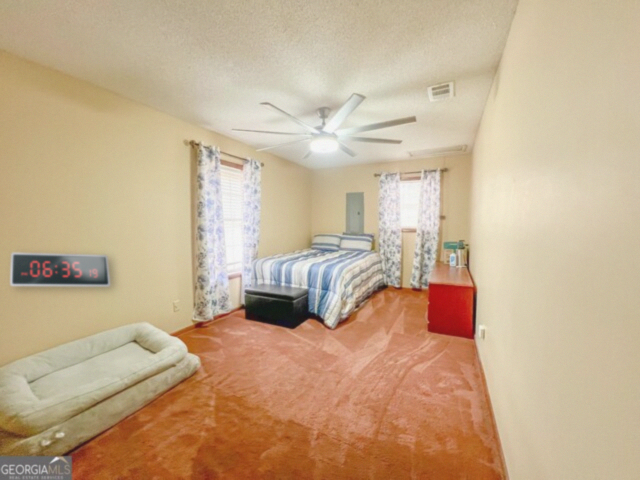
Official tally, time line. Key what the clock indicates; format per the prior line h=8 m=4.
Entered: h=6 m=35
